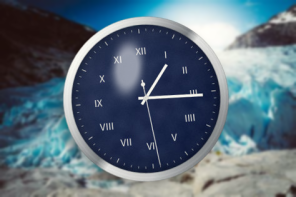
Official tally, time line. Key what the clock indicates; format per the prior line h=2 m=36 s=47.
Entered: h=1 m=15 s=29
